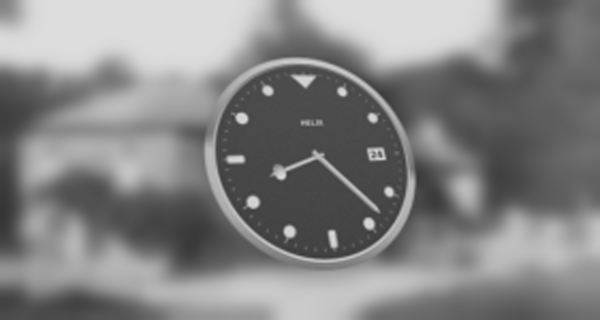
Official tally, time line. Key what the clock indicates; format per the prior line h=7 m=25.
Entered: h=8 m=23
